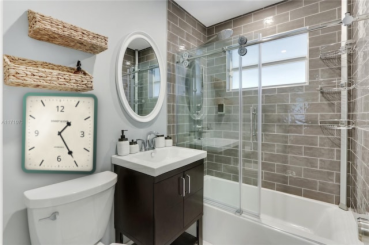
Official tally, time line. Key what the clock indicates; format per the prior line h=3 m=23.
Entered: h=1 m=25
